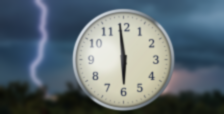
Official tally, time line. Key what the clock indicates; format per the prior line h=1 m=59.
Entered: h=5 m=59
